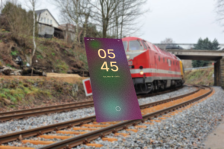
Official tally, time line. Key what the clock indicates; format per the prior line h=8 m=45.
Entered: h=5 m=45
